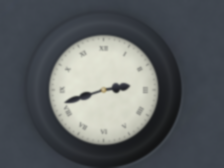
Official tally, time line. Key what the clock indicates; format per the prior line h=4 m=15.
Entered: h=2 m=42
